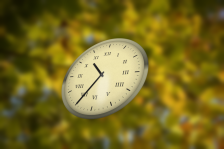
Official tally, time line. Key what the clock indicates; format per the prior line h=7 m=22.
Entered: h=10 m=35
